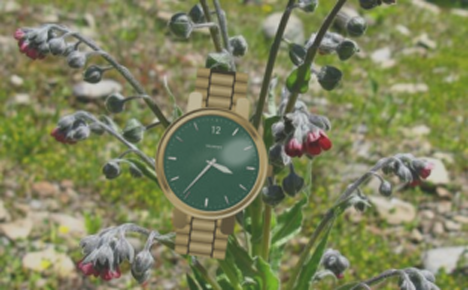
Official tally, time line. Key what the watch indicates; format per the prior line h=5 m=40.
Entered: h=3 m=36
